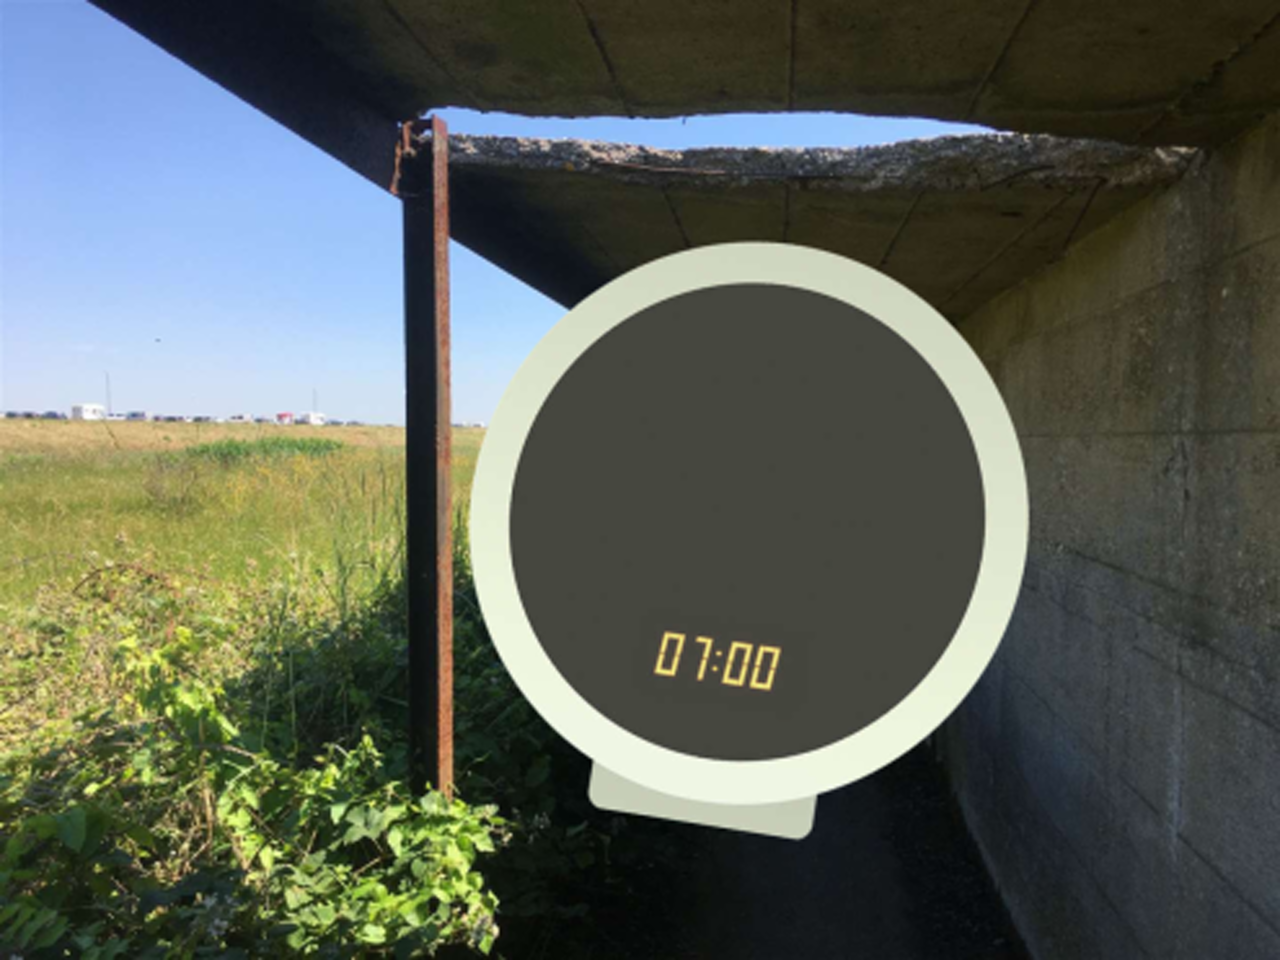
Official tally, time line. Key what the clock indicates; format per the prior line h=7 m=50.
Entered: h=7 m=0
